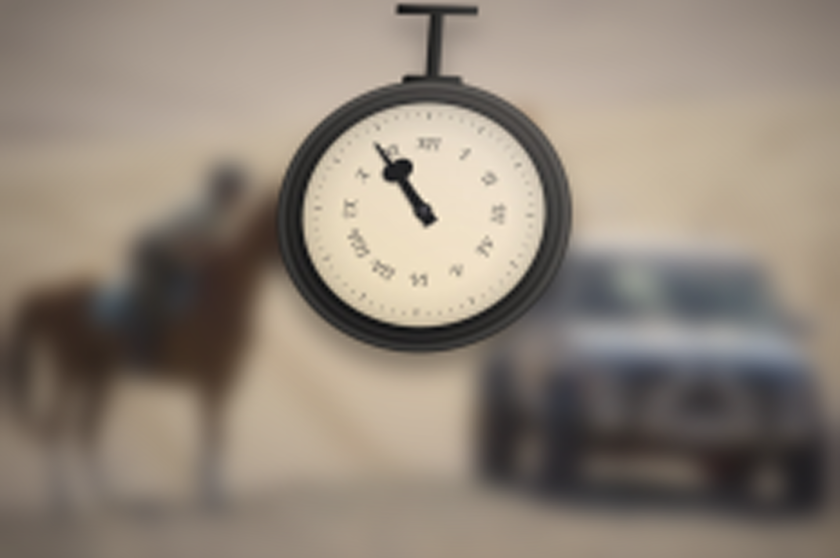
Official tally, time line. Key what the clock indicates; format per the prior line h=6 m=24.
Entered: h=10 m=54
